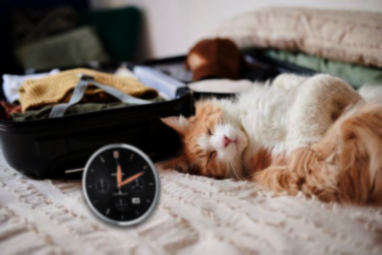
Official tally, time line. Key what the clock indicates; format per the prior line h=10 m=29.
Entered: h=12 m=11
